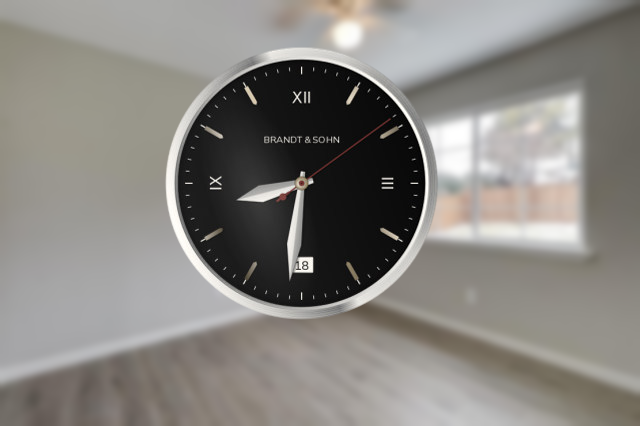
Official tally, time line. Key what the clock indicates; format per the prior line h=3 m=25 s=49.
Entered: h=8 m=31 s=9
